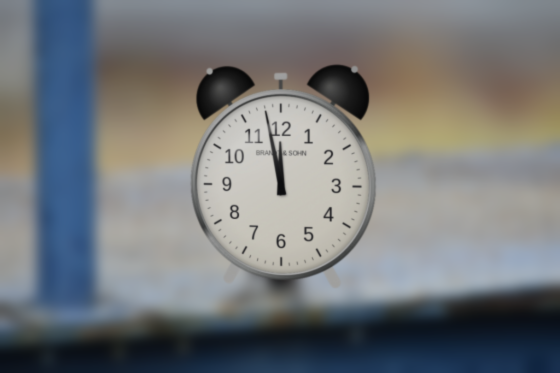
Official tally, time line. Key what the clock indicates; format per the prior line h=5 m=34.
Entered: h=11 m=58
